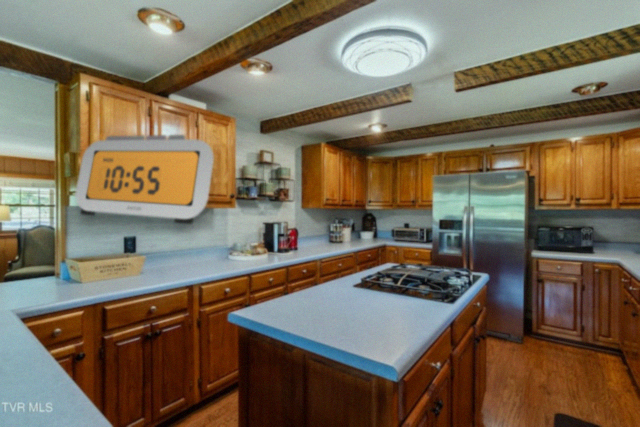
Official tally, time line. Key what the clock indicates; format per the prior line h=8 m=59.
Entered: h=10 m=55
